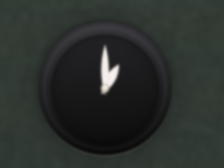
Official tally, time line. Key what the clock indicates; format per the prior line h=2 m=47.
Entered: h=1 m=0
